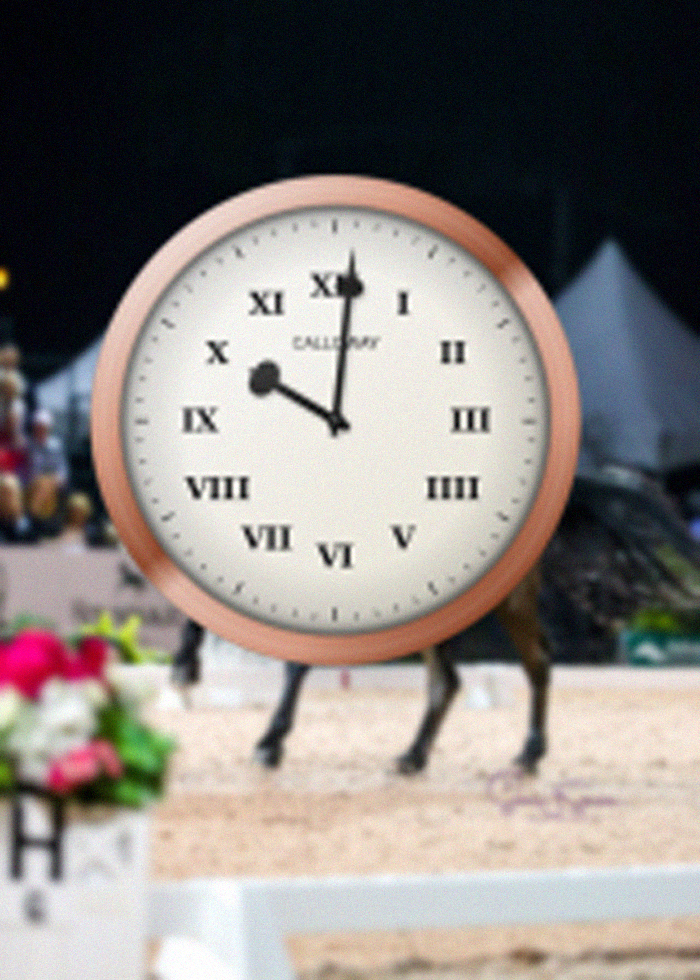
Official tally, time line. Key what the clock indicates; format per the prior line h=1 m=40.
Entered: h=10 m=1
